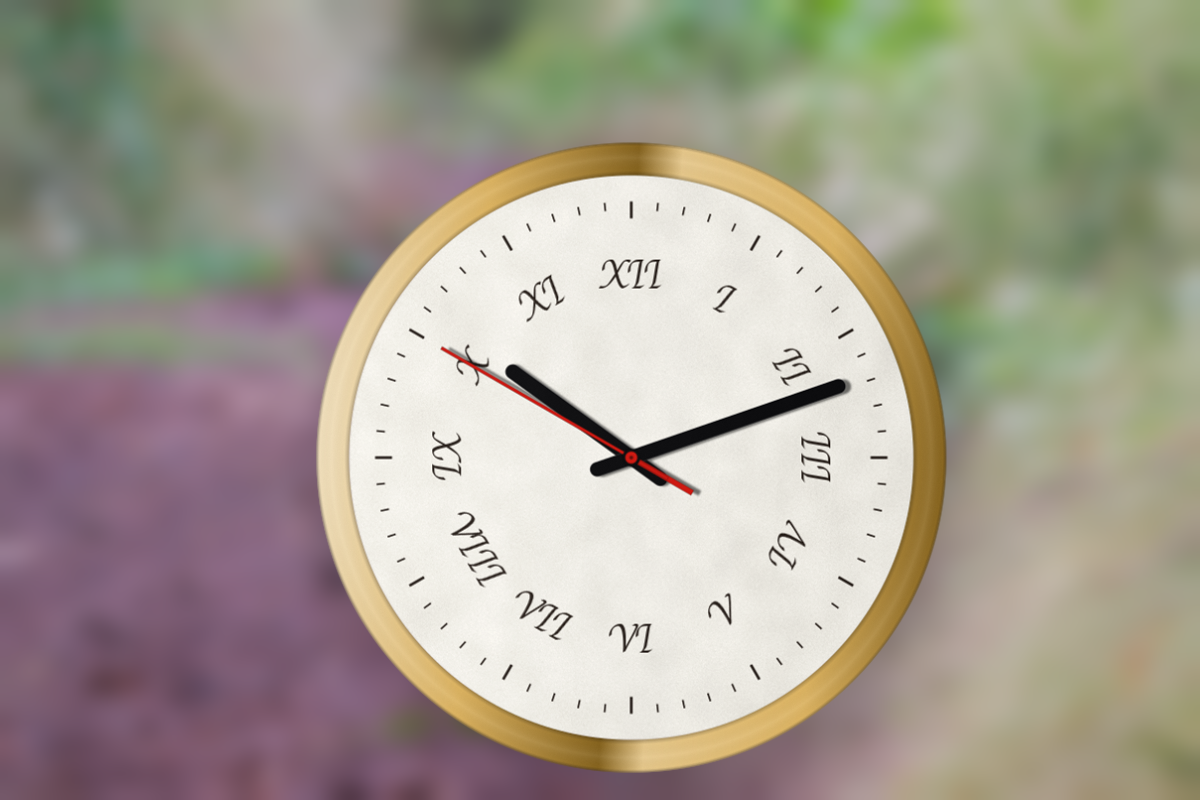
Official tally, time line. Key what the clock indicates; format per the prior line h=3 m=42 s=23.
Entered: h=10 m=11 s=50
